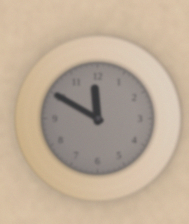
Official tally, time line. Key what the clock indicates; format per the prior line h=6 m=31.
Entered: h=11 m=50
